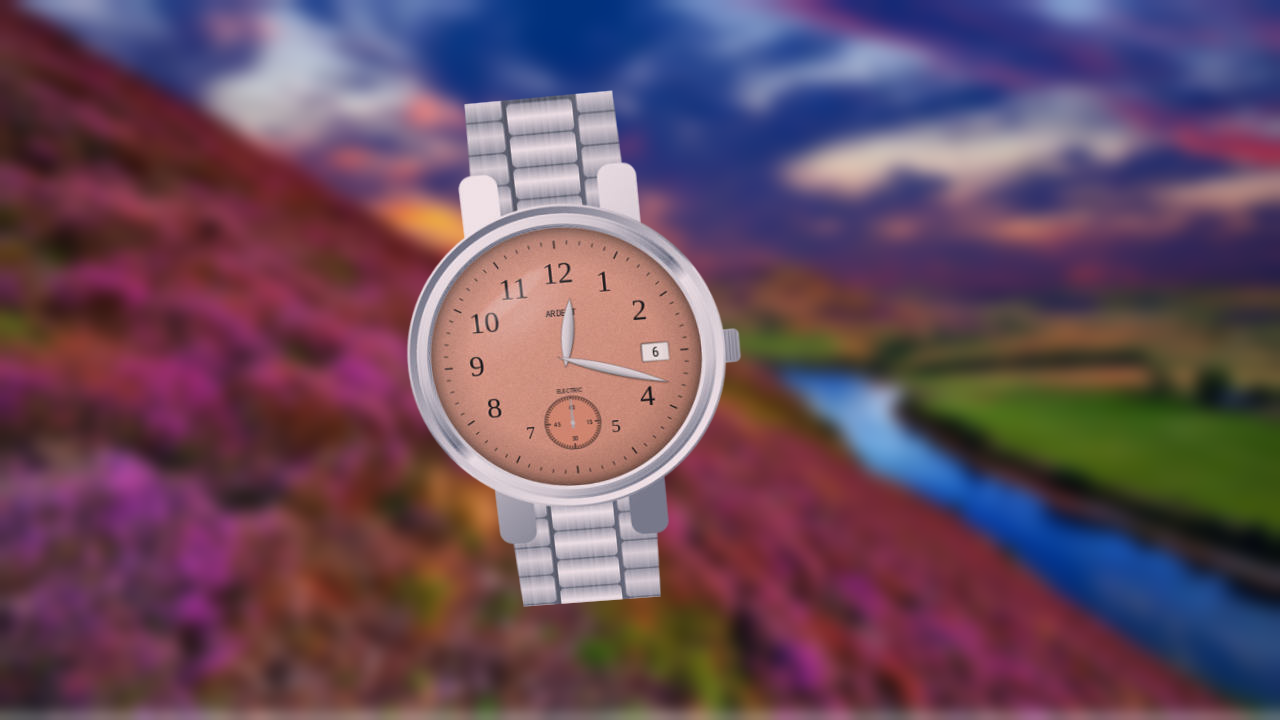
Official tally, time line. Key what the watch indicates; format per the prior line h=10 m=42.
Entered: h=12 m=18
